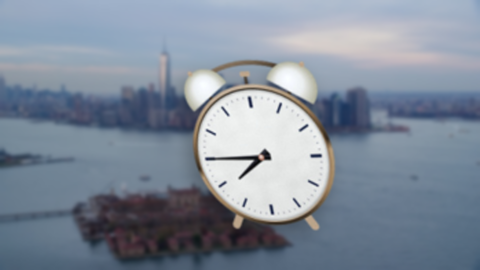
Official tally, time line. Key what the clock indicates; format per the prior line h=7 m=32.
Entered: h=7 m=45
